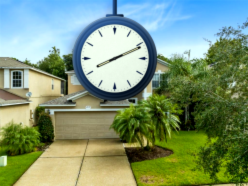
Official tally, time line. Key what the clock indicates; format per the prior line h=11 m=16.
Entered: h=8 m=11
